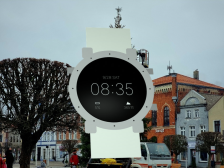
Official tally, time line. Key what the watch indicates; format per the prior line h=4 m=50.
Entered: h=8 m=35
